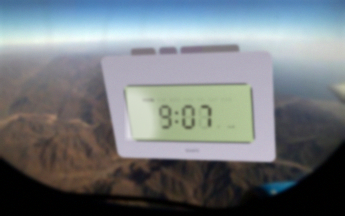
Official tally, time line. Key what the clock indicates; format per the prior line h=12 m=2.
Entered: h=9 m=7
